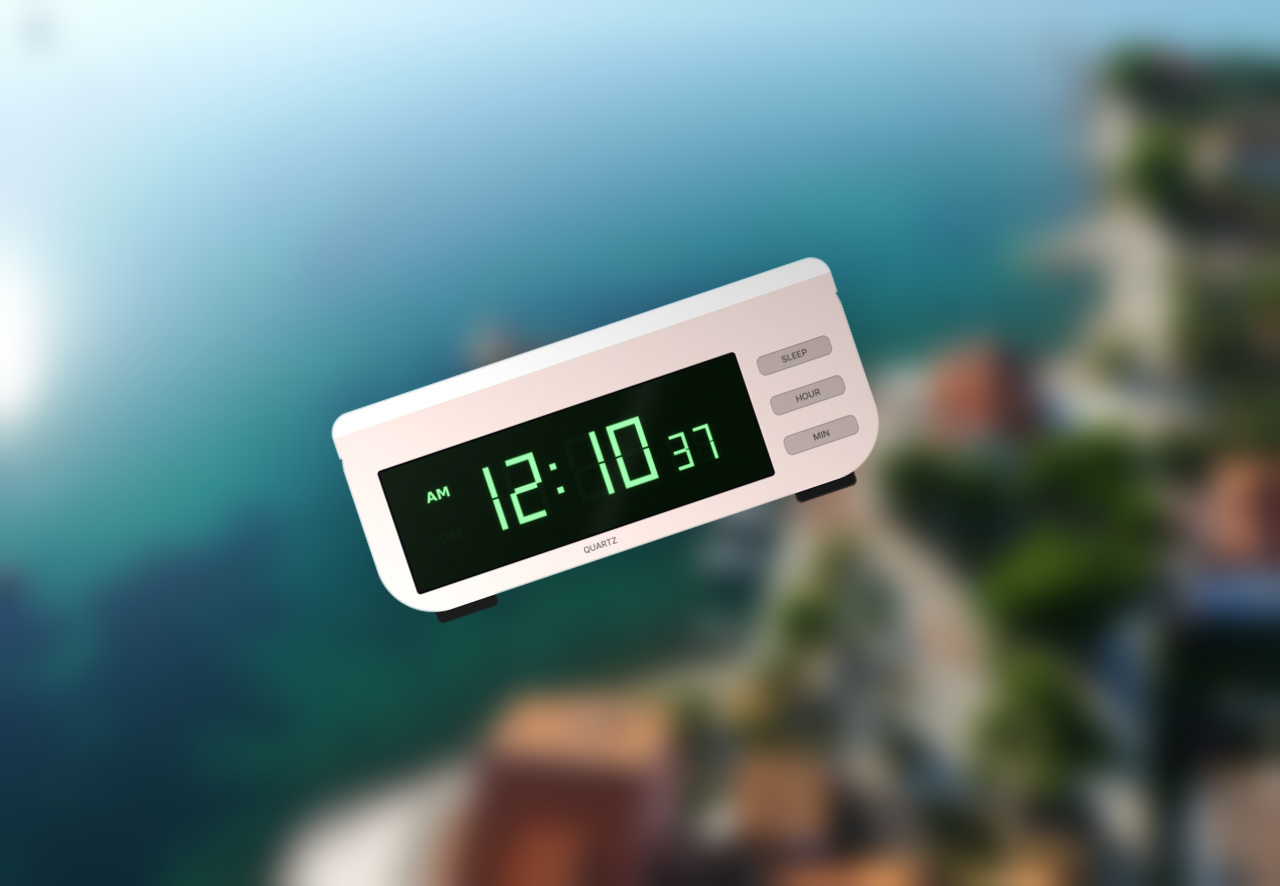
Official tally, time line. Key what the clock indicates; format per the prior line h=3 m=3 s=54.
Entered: h=12 m=10 s=37
